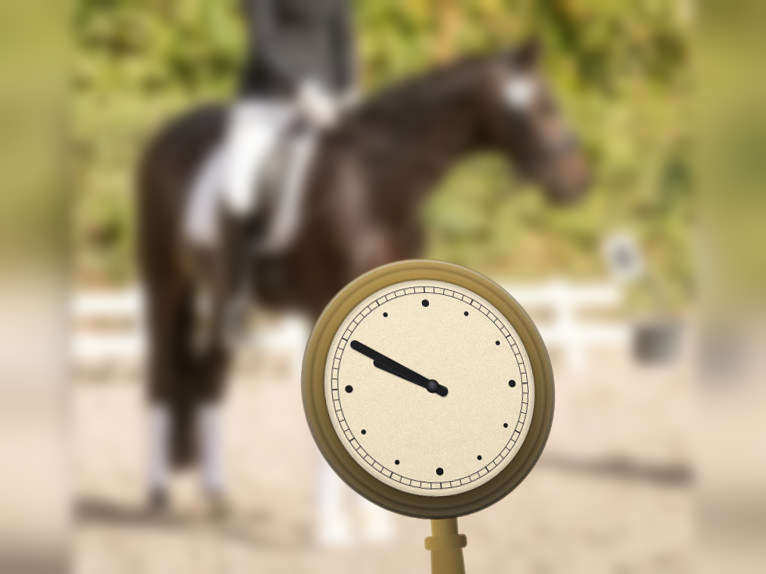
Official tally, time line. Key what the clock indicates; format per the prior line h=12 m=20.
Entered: h=9 m=50
